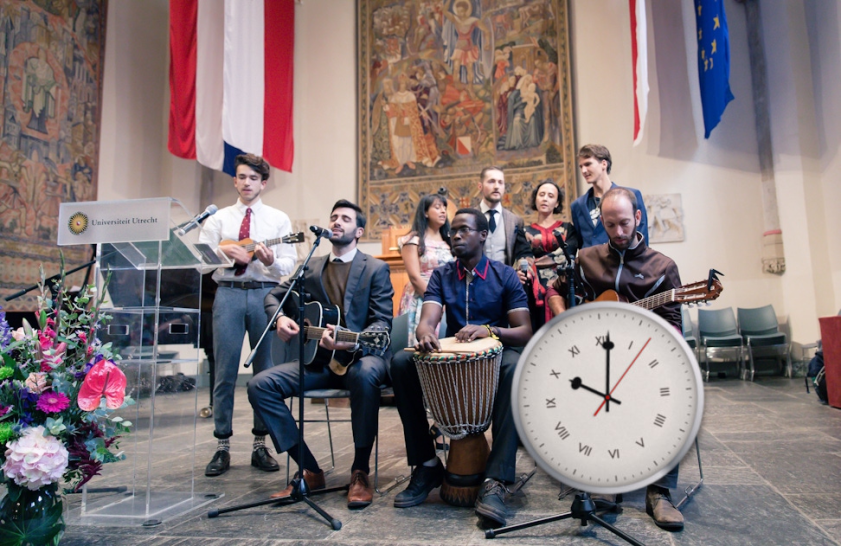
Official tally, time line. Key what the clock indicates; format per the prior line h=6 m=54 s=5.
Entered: h=10 m=1 s=7
